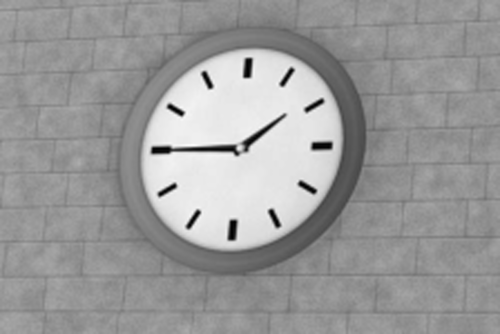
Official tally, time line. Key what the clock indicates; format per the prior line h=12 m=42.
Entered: h=1 m=45
